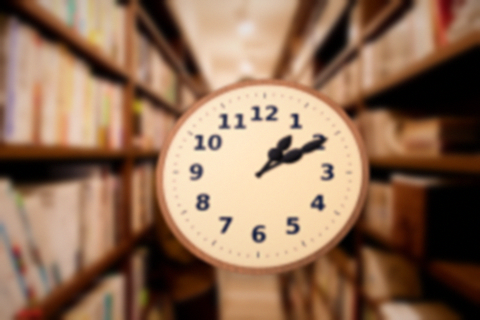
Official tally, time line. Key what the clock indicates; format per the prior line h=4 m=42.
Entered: h=1 m=10
